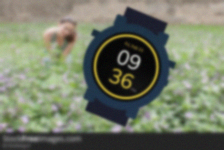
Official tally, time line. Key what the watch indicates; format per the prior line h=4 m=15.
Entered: h=9 m=36
